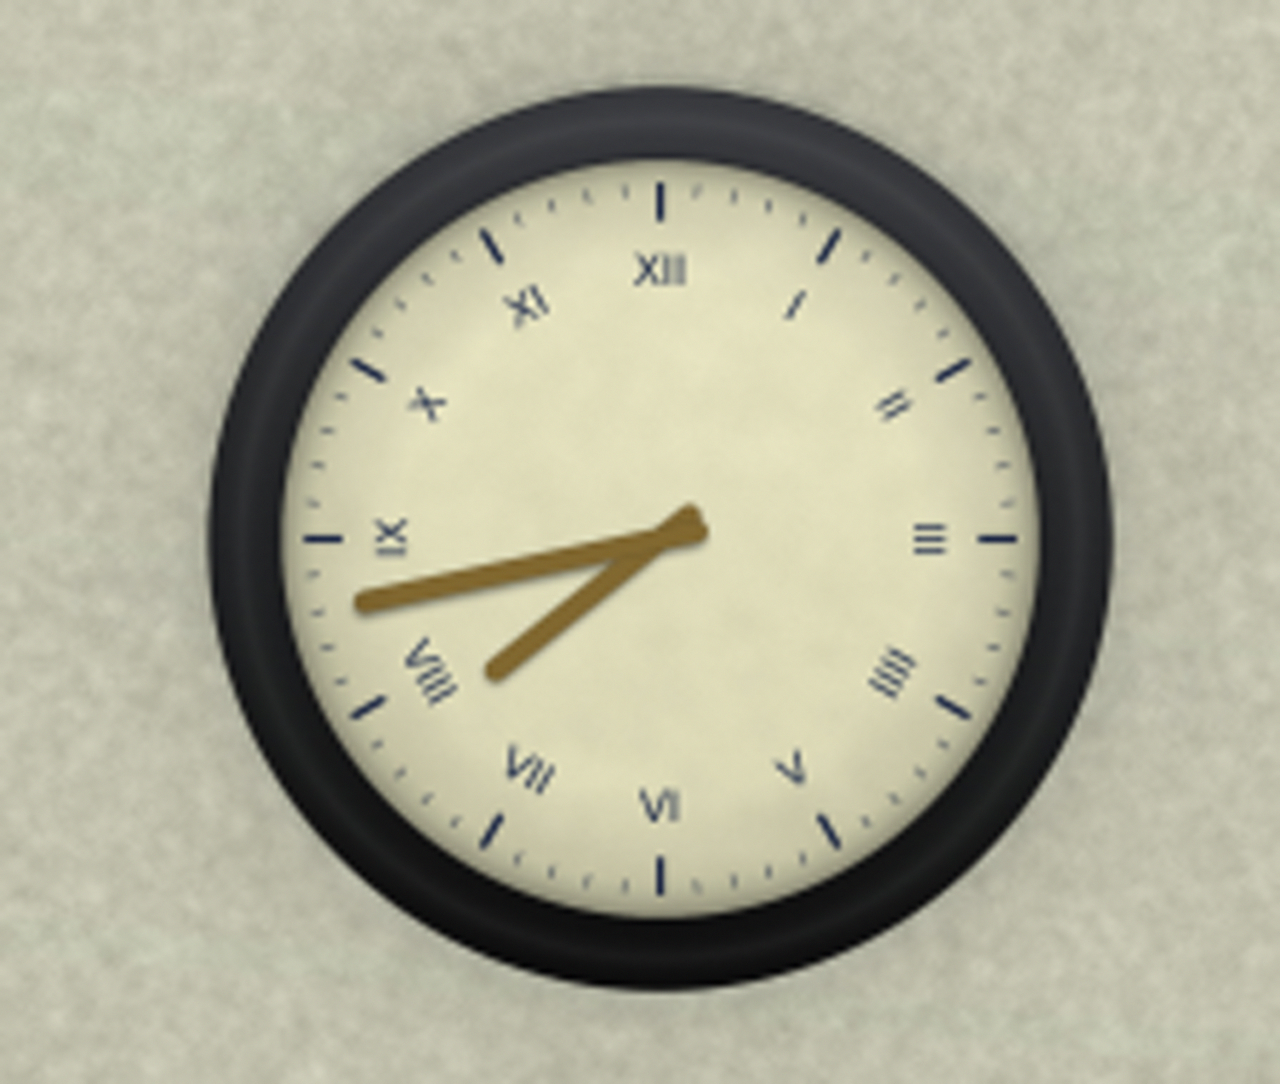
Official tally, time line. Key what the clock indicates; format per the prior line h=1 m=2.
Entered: h=7 m=43
